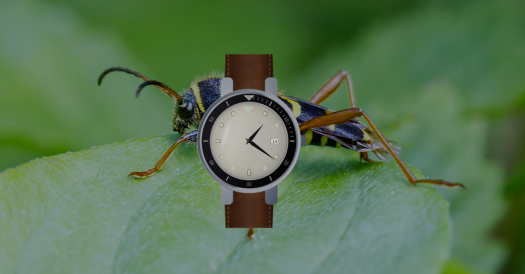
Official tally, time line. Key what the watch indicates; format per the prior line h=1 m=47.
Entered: h=1 m=21
